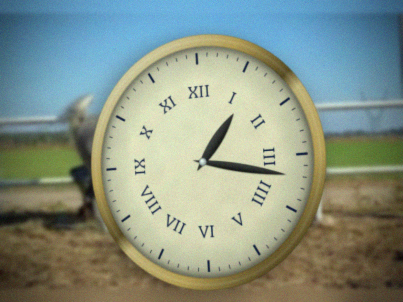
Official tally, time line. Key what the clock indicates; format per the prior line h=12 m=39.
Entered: h=1 m=17
